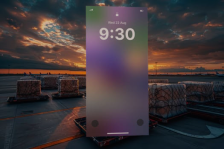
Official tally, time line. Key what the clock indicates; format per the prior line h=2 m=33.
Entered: h=9 m=30
